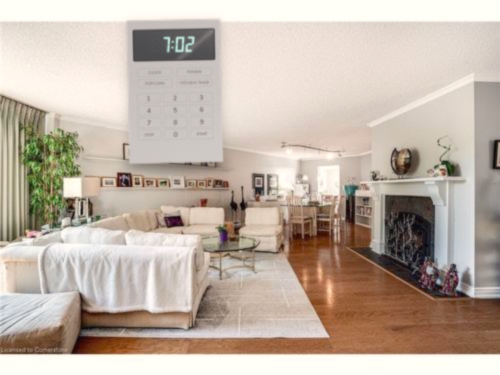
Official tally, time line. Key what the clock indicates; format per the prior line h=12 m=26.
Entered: h=7 m=2
